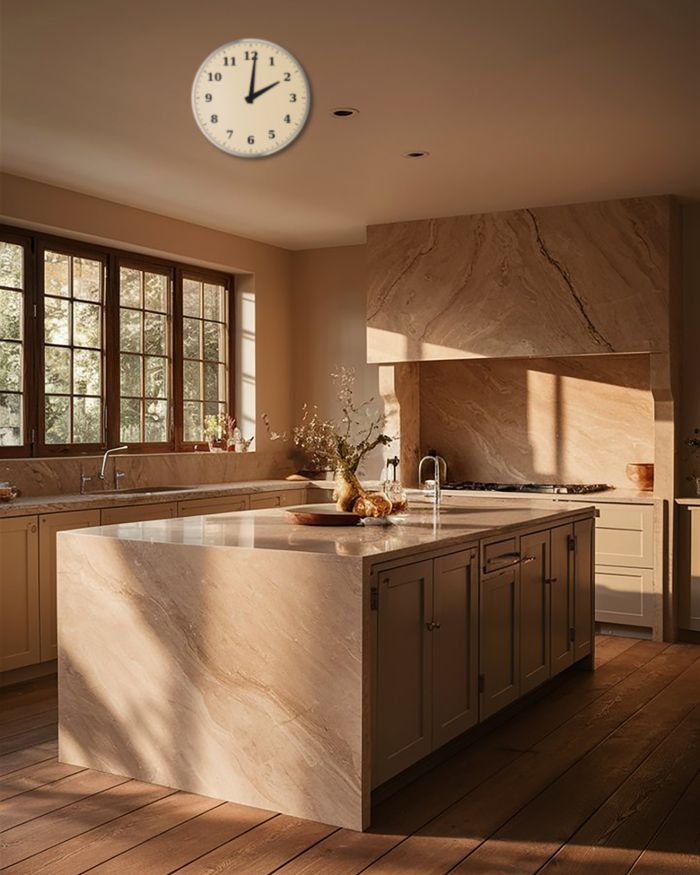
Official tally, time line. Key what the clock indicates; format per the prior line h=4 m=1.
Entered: h=2 m=1
